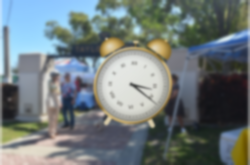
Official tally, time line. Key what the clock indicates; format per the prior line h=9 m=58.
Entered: h=3 m=21
